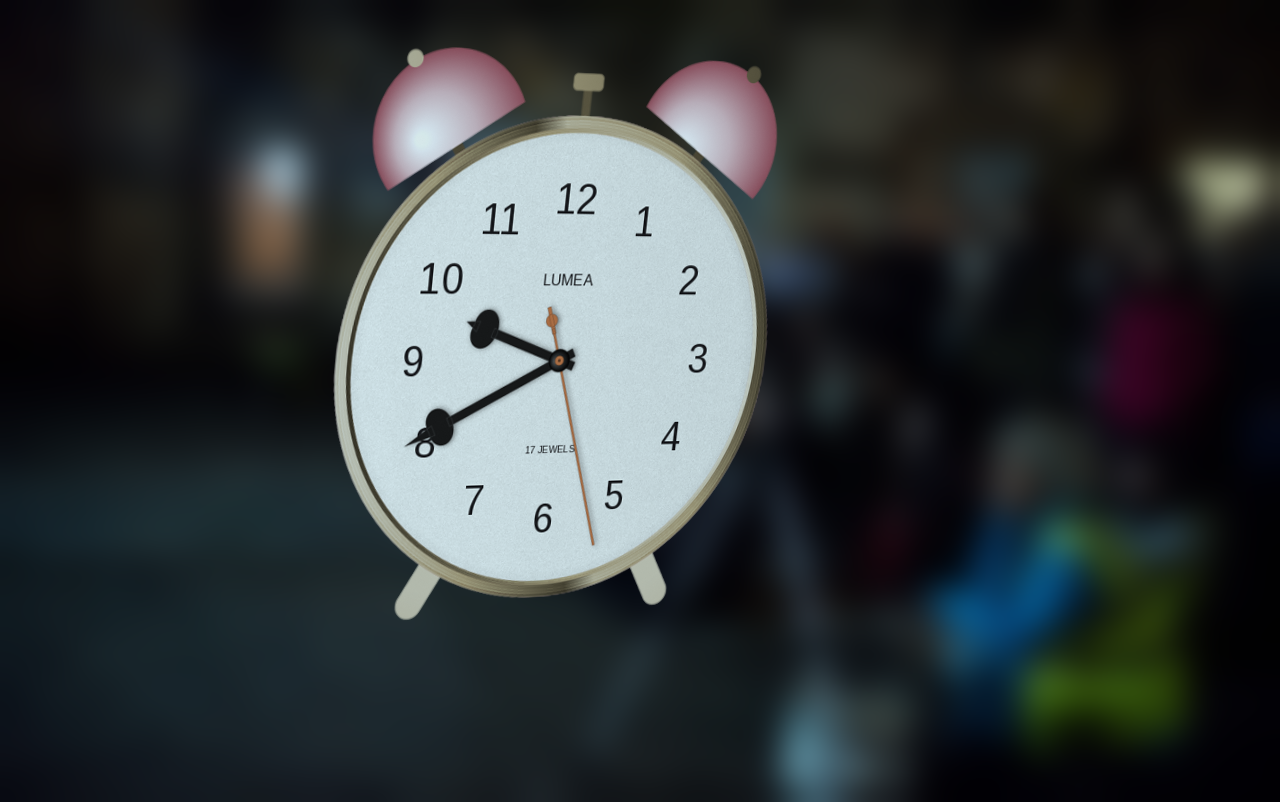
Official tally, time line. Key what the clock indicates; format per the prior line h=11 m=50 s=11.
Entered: h=9 m=40 s=27
